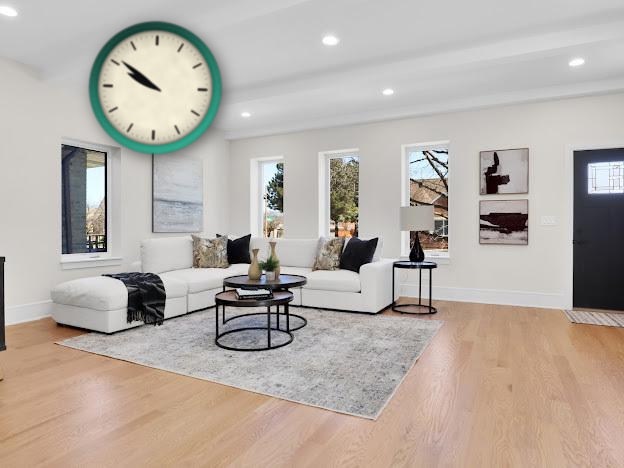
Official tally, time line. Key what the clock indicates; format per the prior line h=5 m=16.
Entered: h=9 m=51
